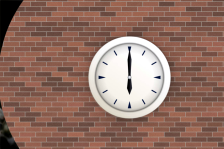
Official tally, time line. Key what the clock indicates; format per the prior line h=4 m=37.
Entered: h=6 m=0
